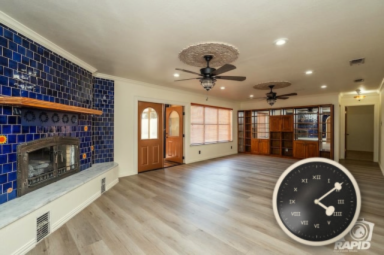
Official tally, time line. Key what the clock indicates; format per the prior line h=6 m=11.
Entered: h=4 m=9
